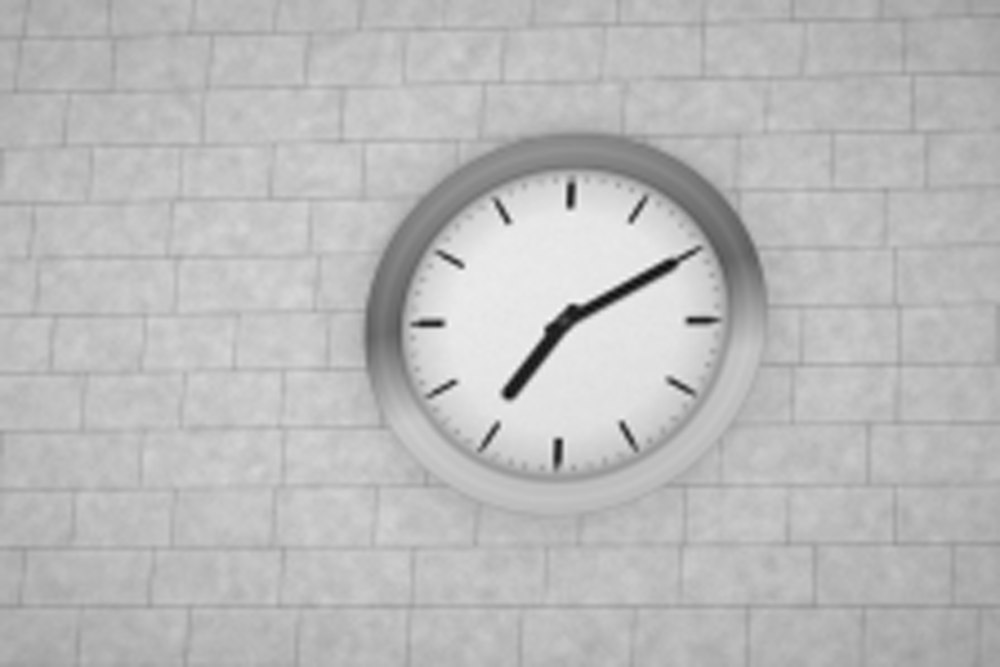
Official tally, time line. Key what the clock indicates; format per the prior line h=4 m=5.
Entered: h=7 m=10
